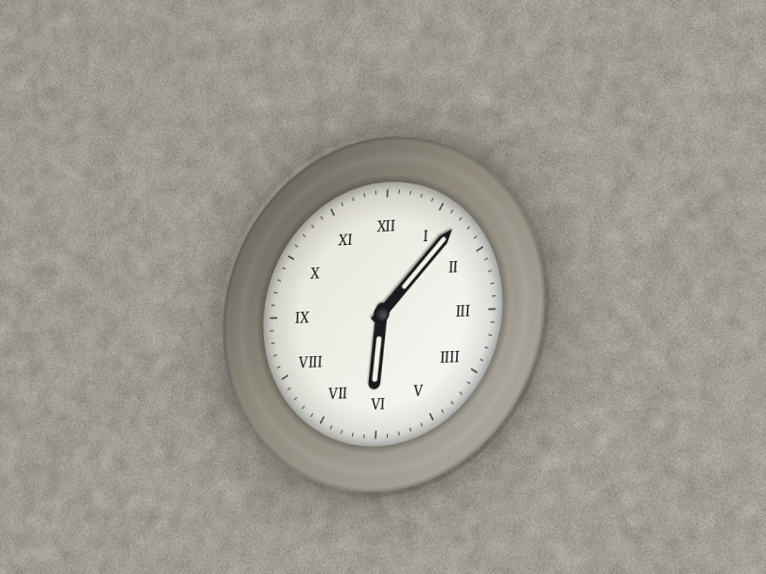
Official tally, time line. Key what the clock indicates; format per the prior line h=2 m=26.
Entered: h=6 m=7
